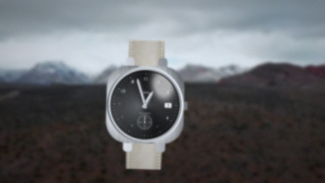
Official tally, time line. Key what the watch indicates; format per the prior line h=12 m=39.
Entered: h=12 m=57
